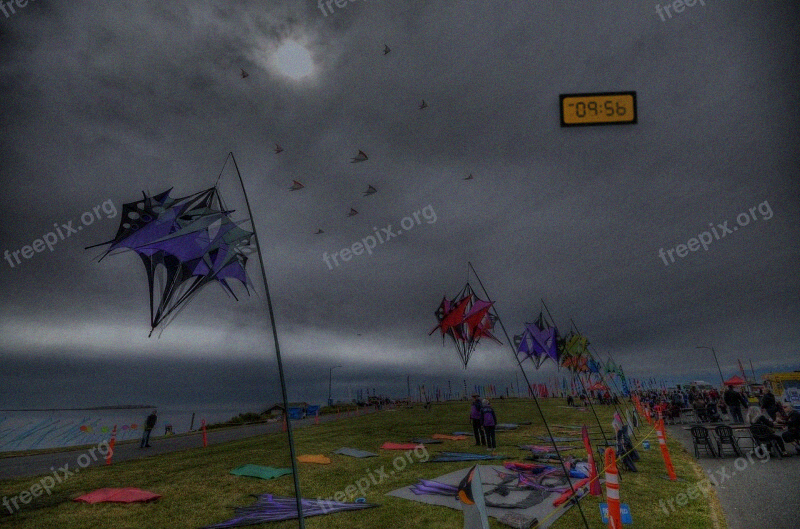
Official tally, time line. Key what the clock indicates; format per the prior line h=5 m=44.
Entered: h=9 m=56
